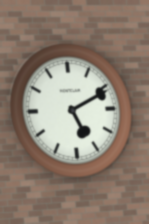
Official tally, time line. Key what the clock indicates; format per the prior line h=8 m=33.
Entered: h=5 m=11
